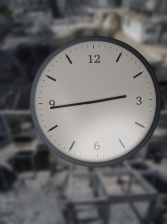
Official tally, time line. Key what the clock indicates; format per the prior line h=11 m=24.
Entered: h=2 m=44
